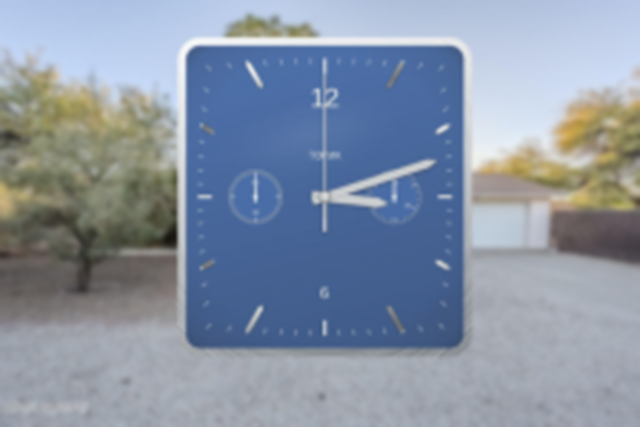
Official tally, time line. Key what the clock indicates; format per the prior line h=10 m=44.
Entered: h=3 m=12
